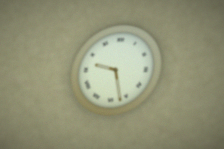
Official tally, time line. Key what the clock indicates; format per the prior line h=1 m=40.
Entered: h=9 m=27
